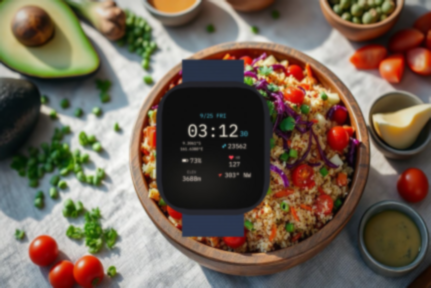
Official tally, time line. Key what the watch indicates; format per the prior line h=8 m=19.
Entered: h=3 m=12
